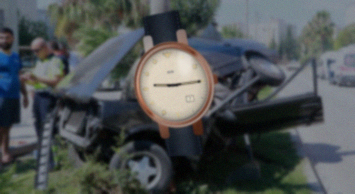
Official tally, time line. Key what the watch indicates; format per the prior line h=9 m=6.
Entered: h=9 m=15
